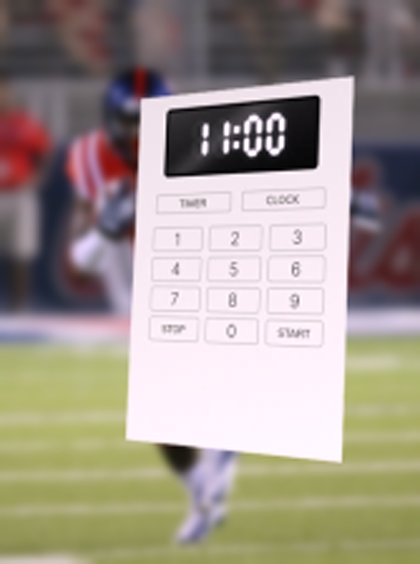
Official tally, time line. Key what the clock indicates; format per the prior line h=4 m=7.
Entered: h=11 m=0
